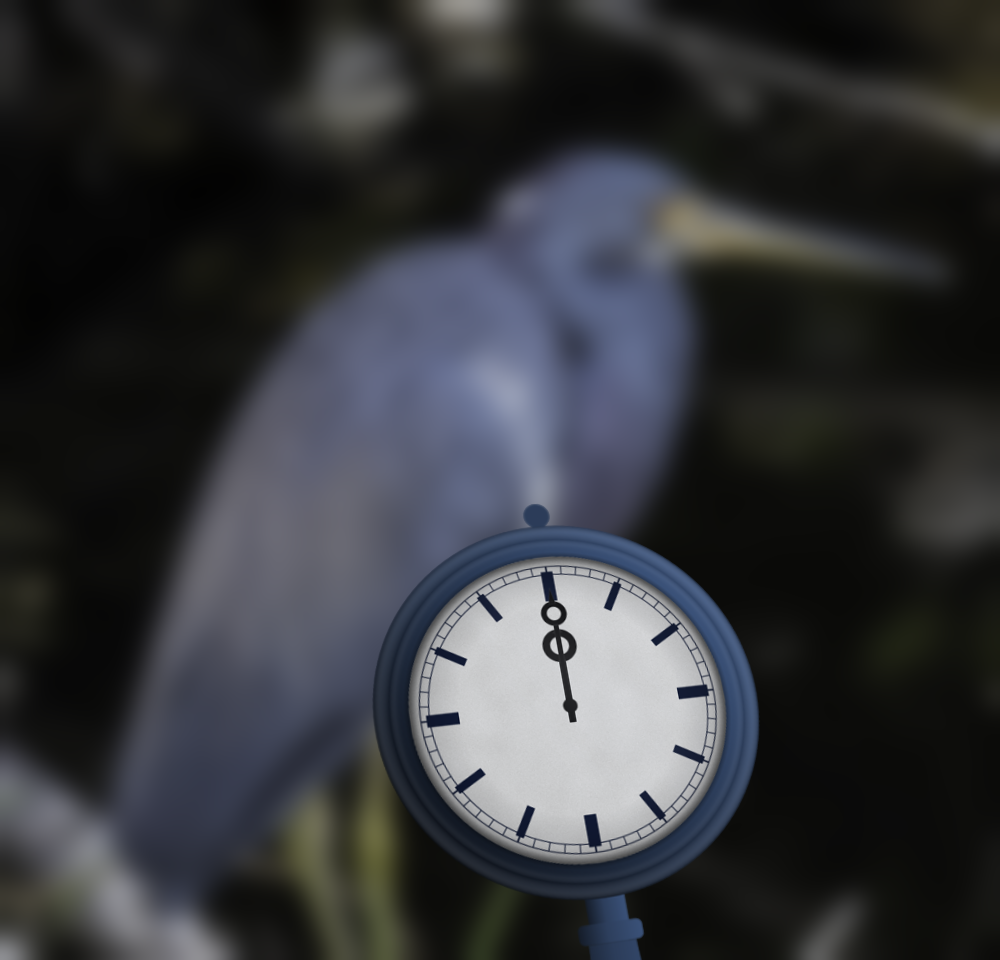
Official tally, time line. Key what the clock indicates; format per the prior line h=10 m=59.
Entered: h=12 m=0
